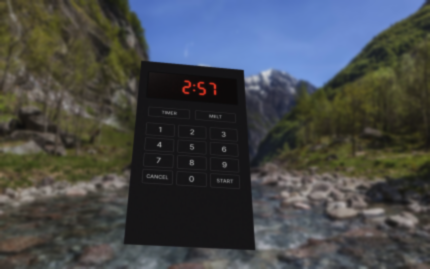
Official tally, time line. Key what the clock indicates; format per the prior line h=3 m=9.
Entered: h=2 m=57
